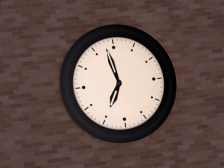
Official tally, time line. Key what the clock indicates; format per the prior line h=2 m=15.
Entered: h=6 m=58
